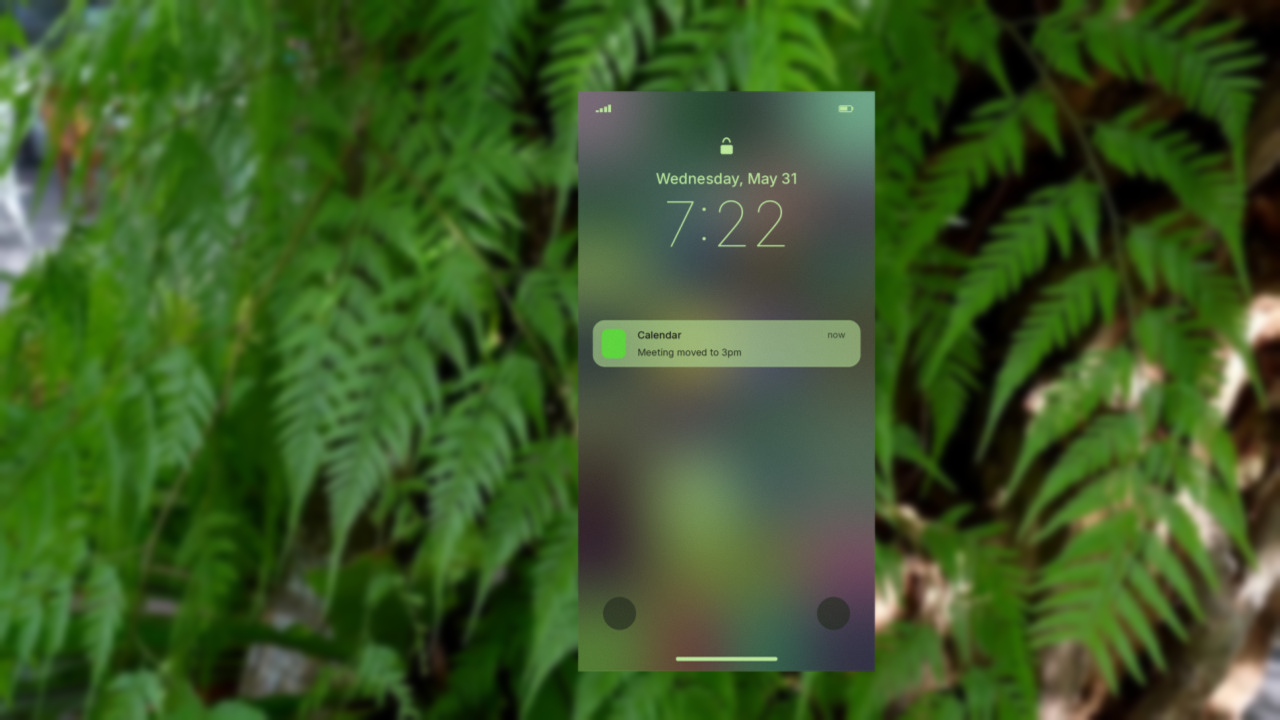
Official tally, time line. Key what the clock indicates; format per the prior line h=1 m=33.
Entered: h=7 m=22
